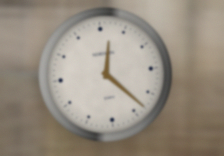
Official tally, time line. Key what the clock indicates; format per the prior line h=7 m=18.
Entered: h=12 m=23
